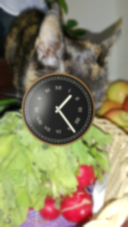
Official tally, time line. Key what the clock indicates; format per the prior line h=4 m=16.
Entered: h=1 m=24
